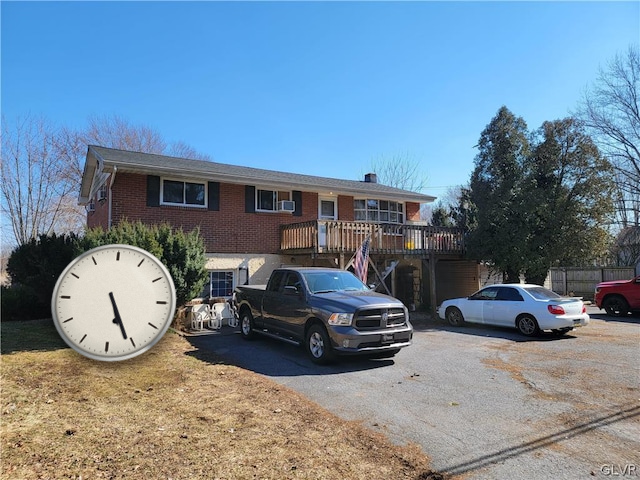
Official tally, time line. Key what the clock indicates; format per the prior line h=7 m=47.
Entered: h=5 m=26
